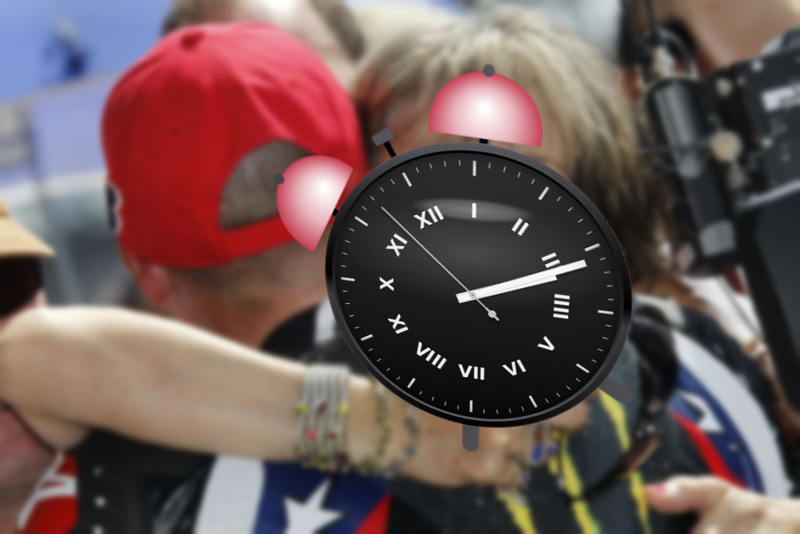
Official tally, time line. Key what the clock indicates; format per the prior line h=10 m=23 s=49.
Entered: h=3 m=15 s=57
